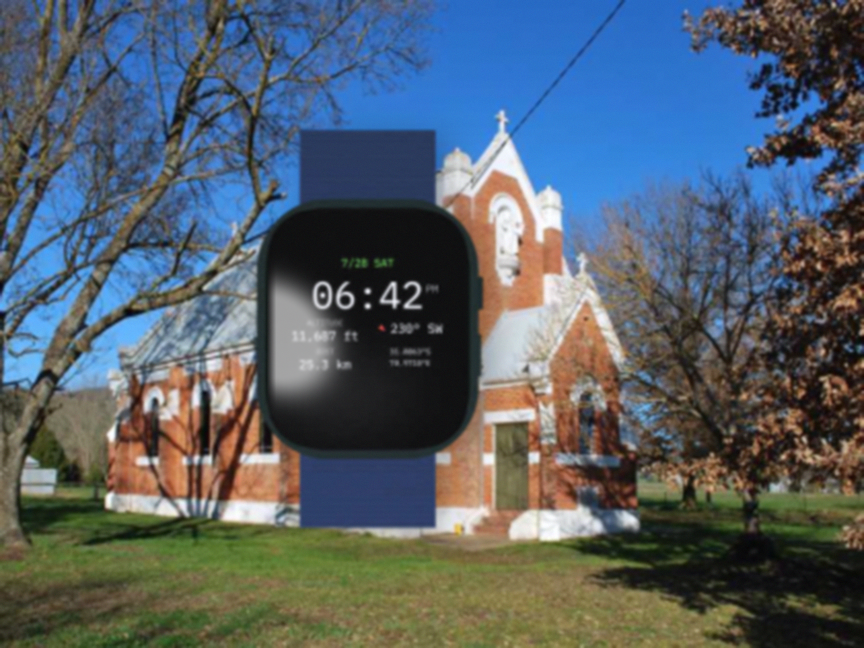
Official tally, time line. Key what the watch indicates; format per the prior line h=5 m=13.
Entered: h=6 m=42
